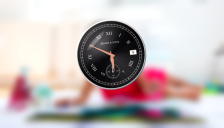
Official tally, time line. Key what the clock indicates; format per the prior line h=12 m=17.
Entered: h=5 m=50
